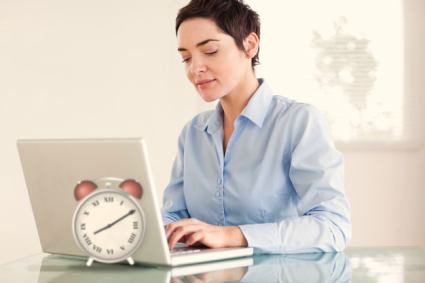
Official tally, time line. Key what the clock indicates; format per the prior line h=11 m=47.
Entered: h=8 m=10
